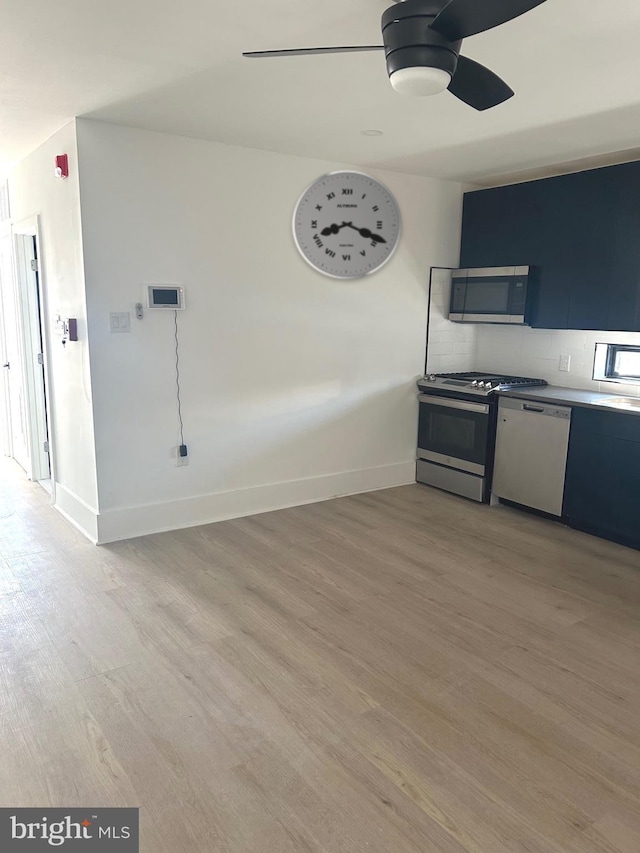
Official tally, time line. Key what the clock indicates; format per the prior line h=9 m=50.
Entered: h=8 m=19
